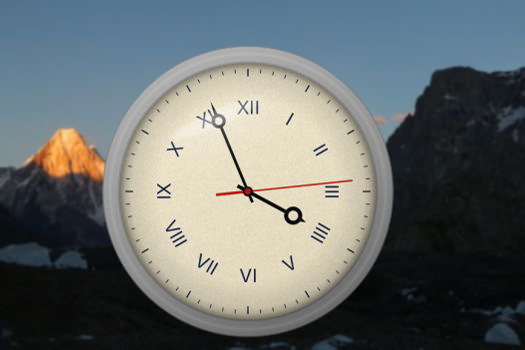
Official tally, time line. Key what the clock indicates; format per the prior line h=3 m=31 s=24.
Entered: h=3 m=56 s=14
